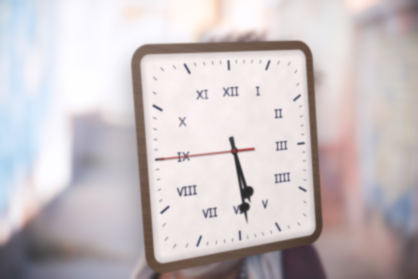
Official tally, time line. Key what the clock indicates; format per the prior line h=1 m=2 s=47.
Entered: h=5 m=28 s=45
